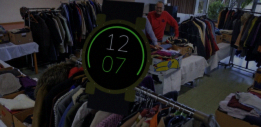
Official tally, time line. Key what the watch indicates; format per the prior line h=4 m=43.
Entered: h=12 m=7
